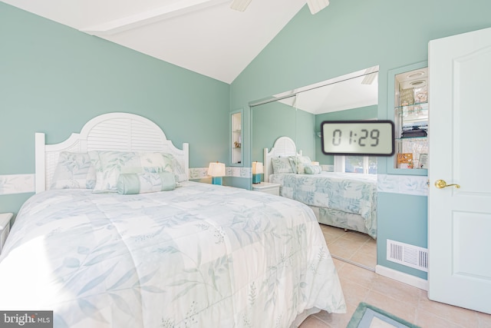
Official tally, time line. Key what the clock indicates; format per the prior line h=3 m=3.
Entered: h=1 m=29
